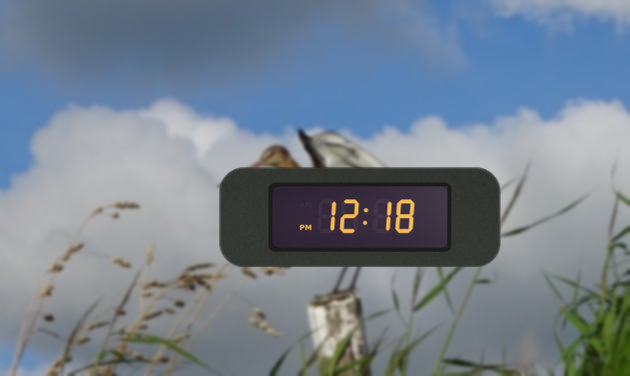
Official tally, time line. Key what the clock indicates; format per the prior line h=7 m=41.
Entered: h=12 m=18
